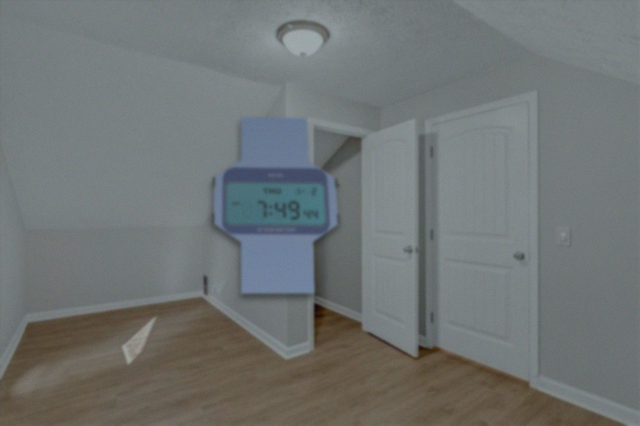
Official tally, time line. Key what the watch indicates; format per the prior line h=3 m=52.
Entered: h=7 m=49
